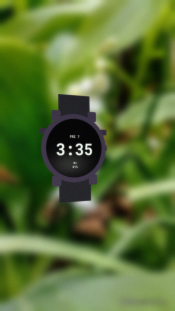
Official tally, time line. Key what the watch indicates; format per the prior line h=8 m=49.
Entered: h=3 m=35
